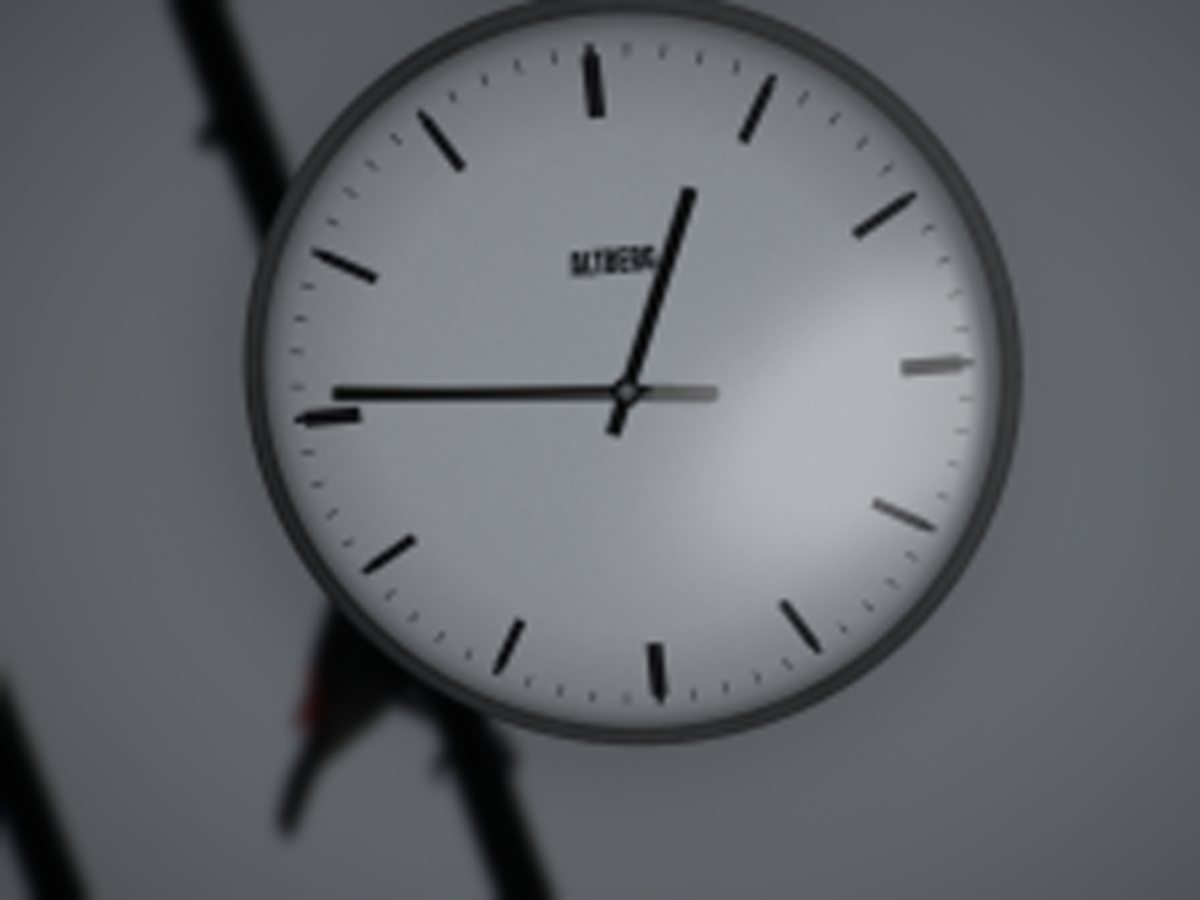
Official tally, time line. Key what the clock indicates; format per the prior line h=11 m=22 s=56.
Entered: h=12 m=45 s=46
